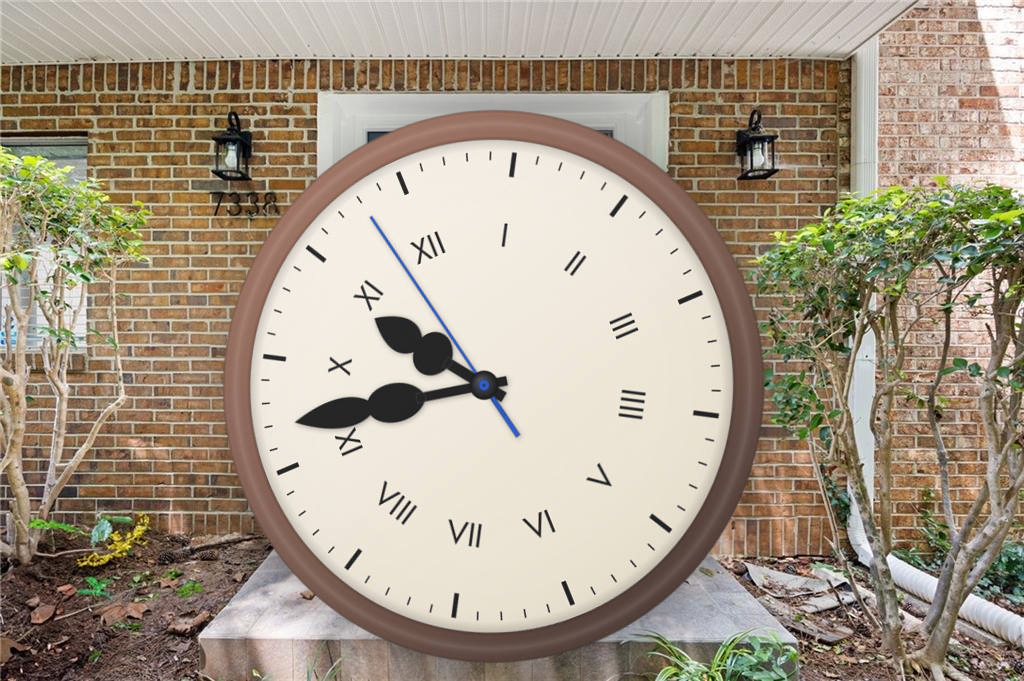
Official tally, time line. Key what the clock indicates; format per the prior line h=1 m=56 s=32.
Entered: h=10 m=46 s=58
